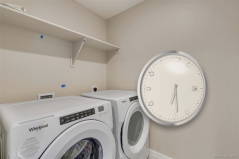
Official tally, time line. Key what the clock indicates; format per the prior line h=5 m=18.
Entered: h=6 m=29
